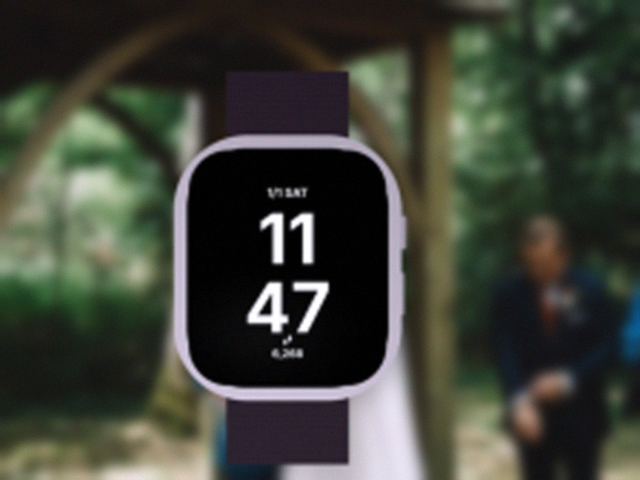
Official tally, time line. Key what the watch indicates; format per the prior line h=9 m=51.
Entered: h=11 m=47
